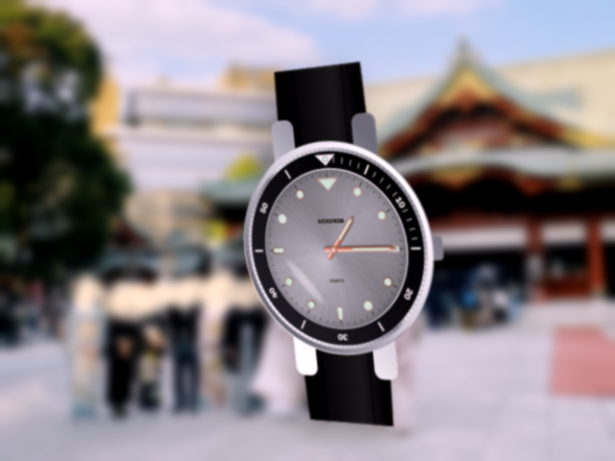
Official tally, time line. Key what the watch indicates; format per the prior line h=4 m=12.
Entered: h=1 m=15
